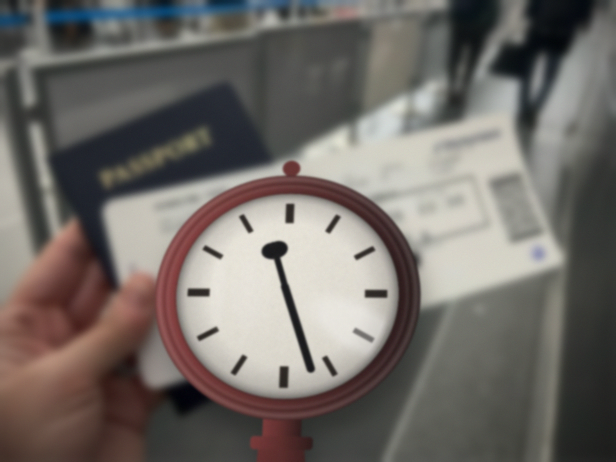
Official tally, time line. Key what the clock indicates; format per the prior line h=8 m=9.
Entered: h=11 m=27
